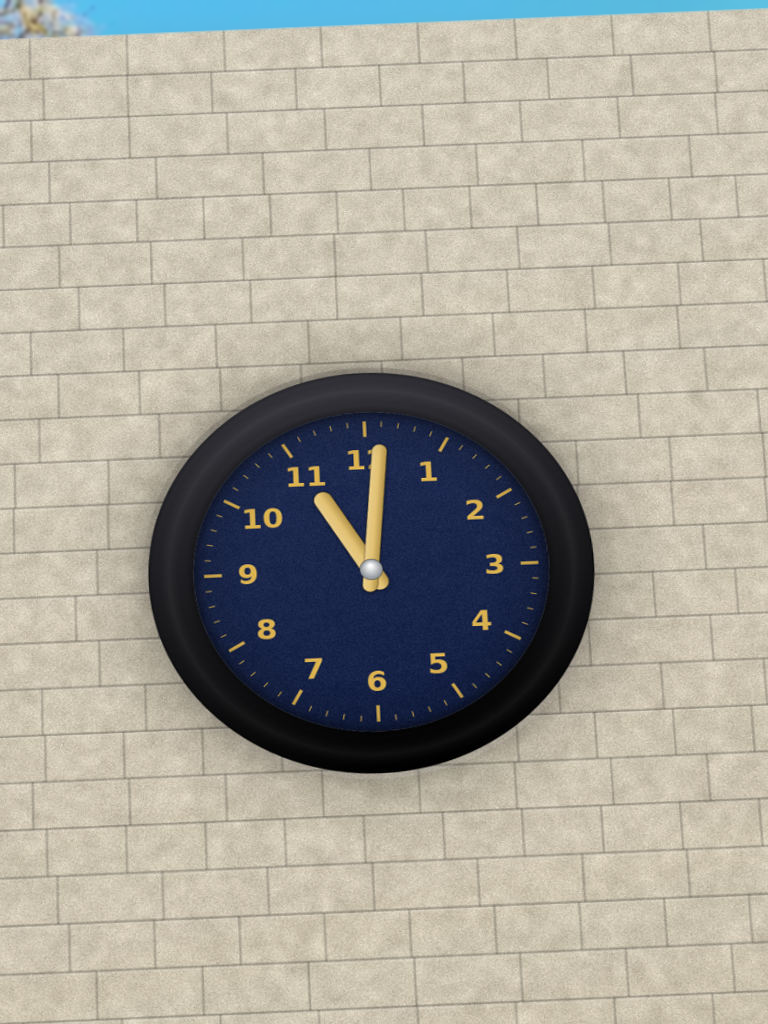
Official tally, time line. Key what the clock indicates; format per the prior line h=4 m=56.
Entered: h=11 m=1
